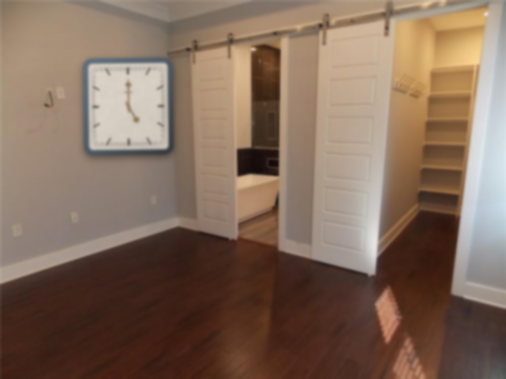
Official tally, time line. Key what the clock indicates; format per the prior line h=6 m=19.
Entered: h=5 m=0
